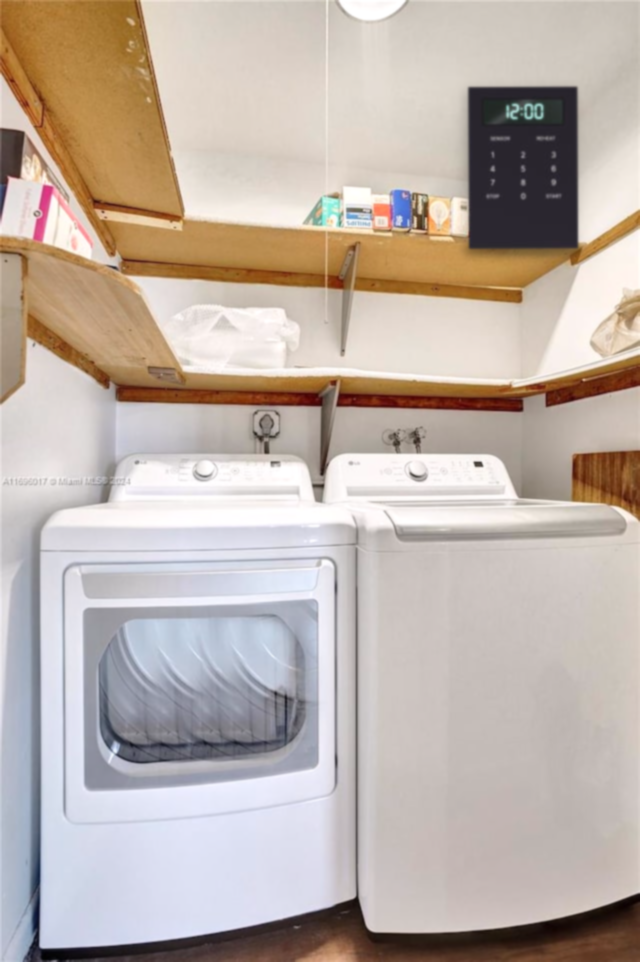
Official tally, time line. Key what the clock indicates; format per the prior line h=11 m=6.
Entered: h=12 m=0
